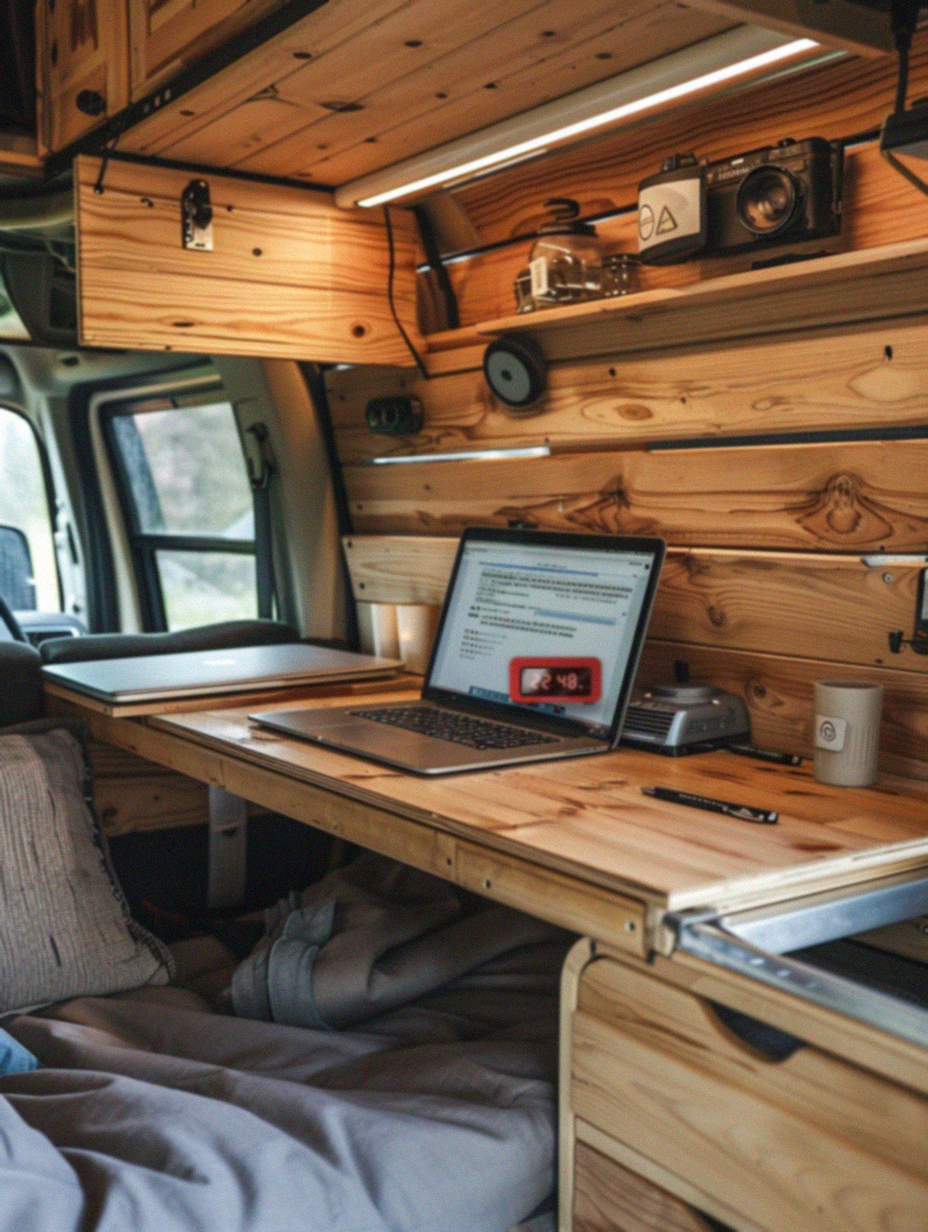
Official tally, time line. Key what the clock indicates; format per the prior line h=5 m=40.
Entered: h=22 m=48
